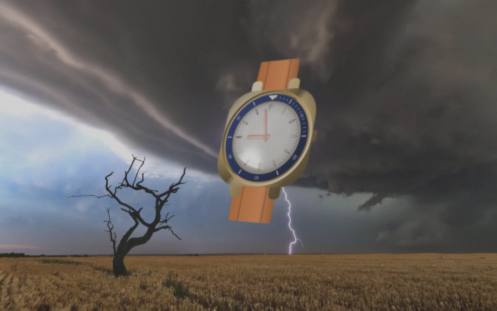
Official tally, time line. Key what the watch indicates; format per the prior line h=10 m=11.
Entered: h=8 m=58
